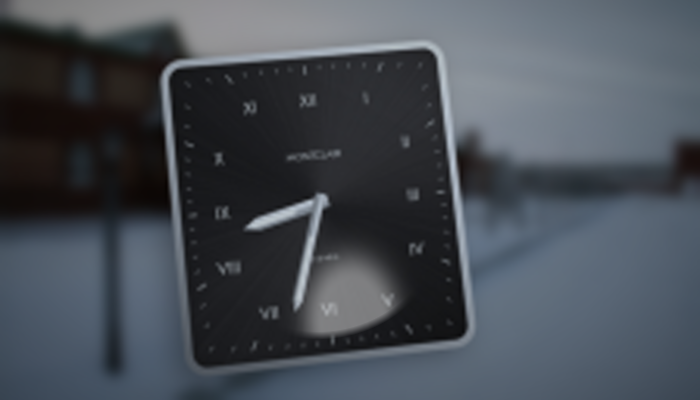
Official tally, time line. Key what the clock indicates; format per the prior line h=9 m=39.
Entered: h=8 m=33
